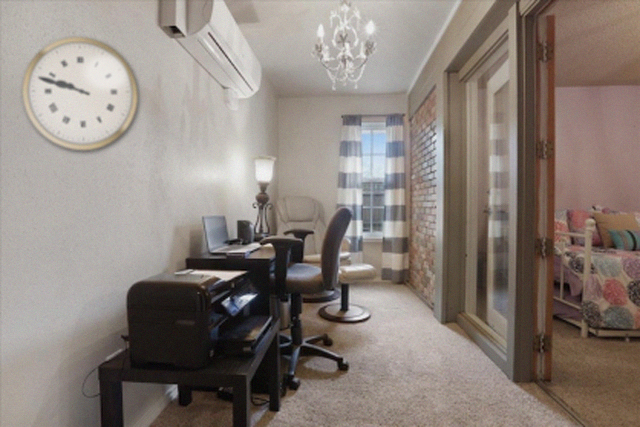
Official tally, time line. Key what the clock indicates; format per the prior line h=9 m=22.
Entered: h=9 m=48
